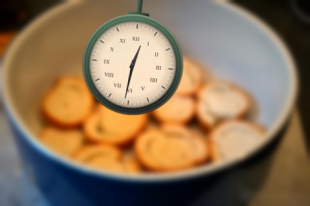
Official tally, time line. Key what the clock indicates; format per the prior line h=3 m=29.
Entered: h=12 m=31
